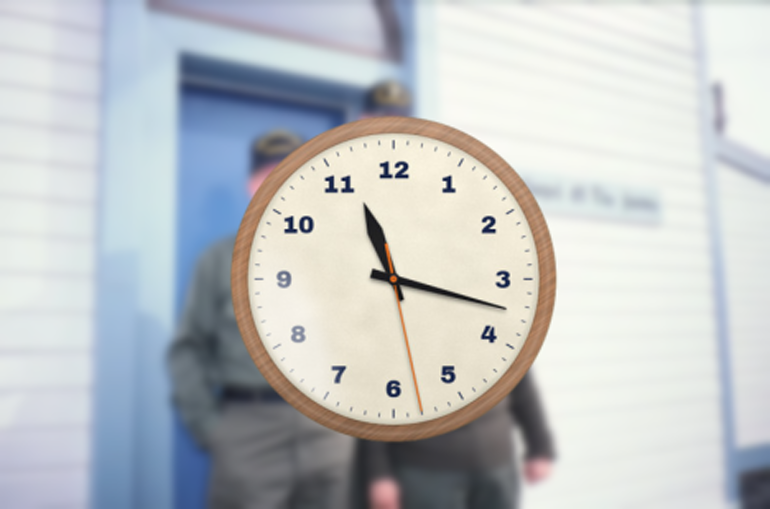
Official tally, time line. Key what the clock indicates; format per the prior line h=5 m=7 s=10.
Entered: h=11 m=17 s=28
